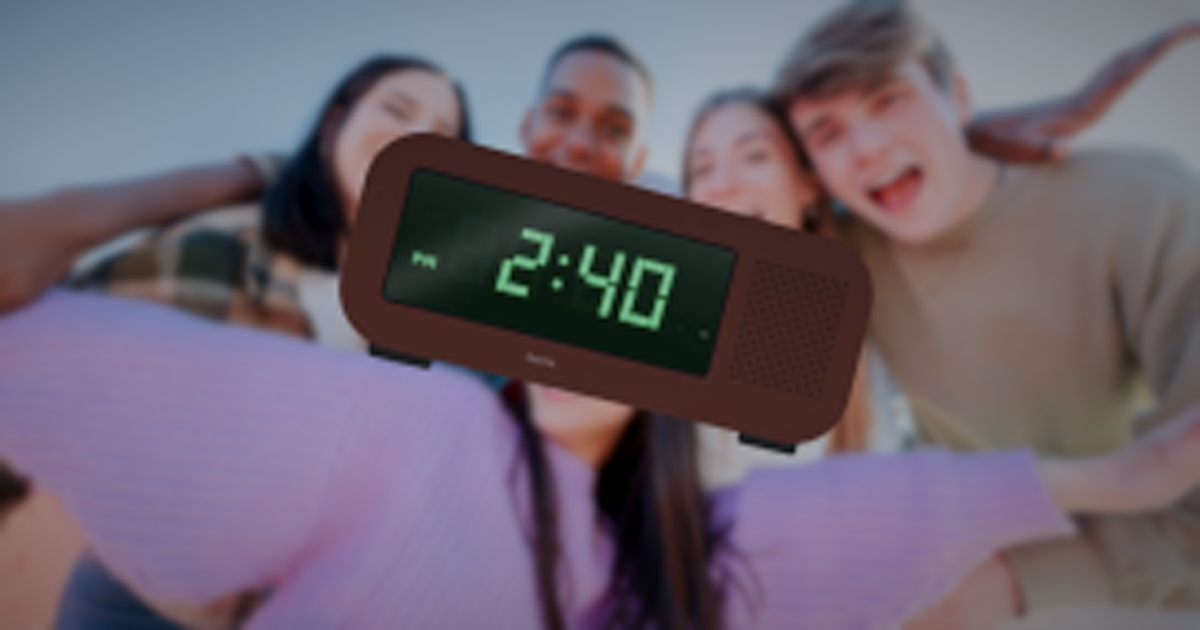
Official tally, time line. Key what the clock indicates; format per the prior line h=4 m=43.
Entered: h=2 m=40
